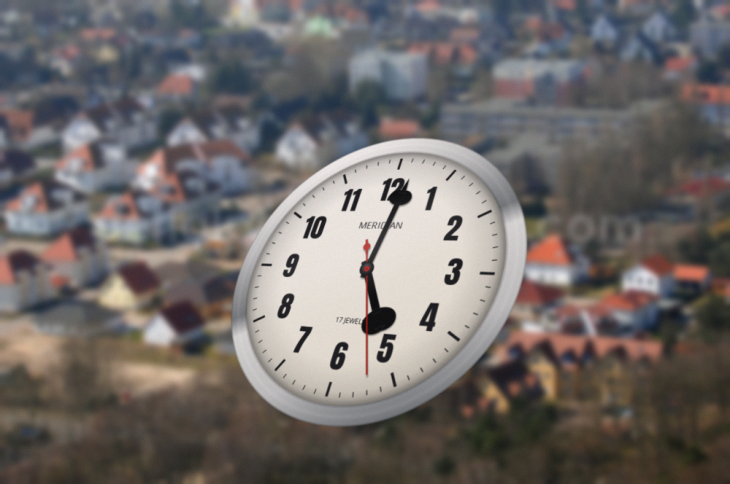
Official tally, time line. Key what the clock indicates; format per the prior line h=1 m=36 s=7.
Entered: h=5 m=1 s=27
